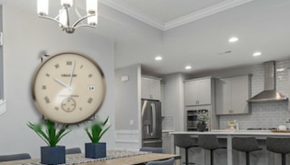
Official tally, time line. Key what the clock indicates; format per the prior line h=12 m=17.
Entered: h=10 m=2
